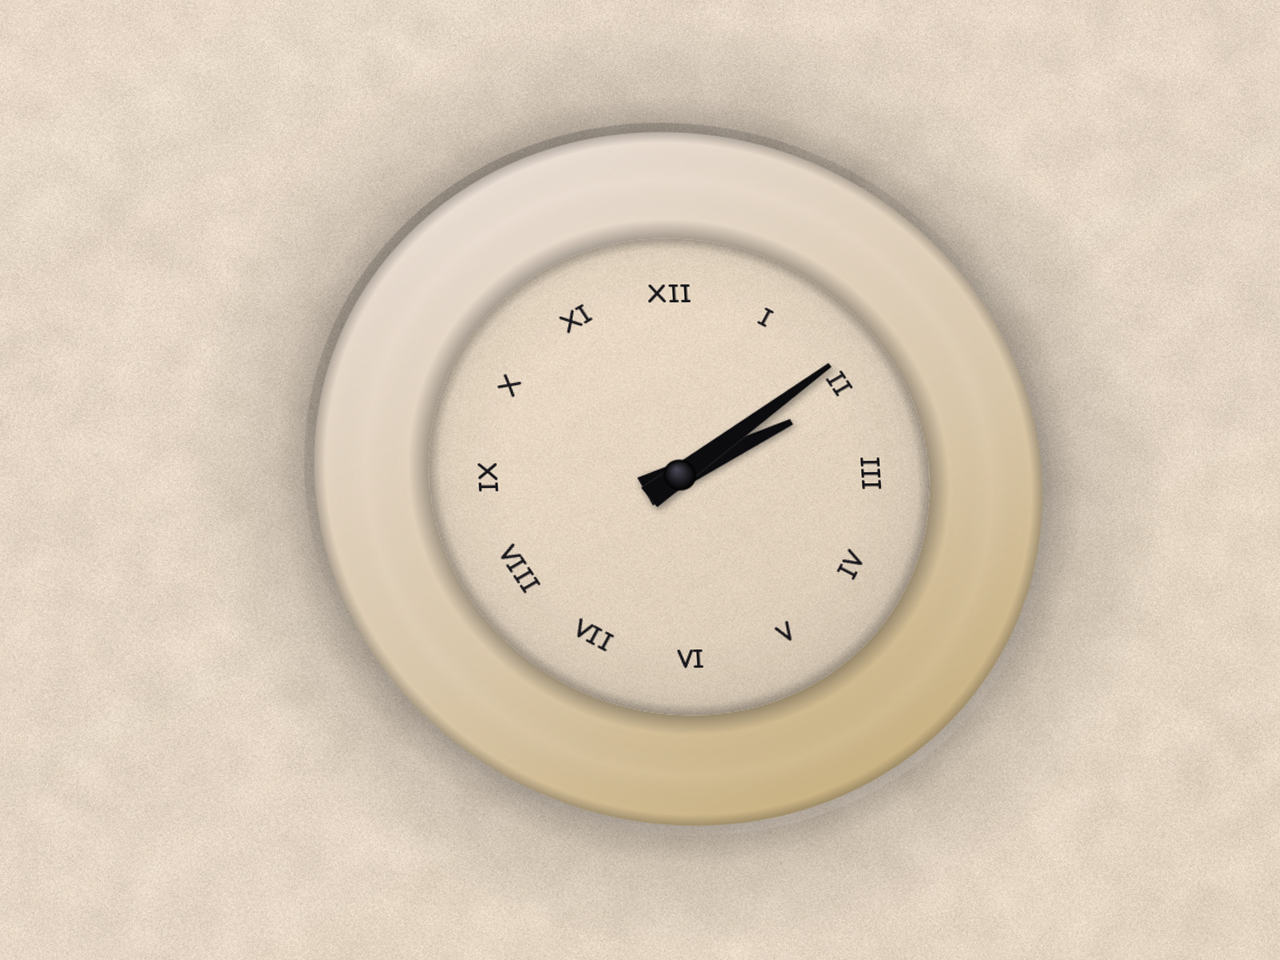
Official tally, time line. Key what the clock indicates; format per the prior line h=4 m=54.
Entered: h=2 m=9
